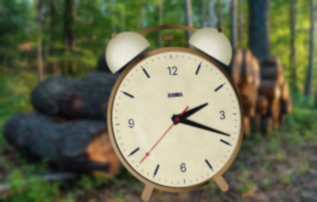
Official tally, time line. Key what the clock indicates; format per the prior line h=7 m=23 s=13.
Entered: h=2 m=18 s=38
